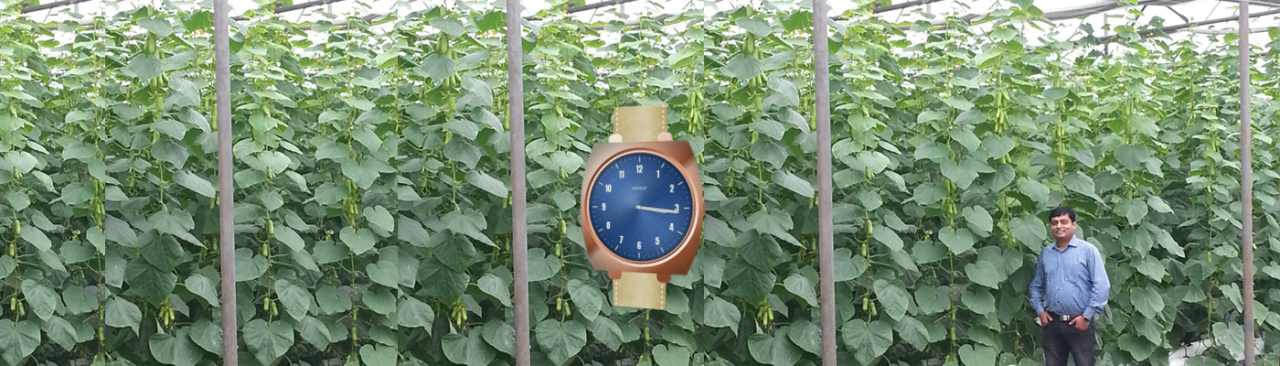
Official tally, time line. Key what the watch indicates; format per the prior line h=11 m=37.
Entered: h=3 m=16
